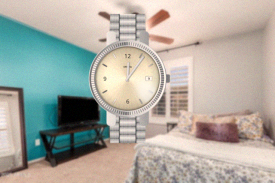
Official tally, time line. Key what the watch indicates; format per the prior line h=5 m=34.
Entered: h=12 m=6
